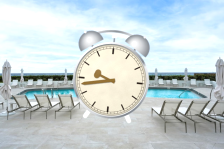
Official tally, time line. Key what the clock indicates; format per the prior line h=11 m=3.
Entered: h=9 m=43
